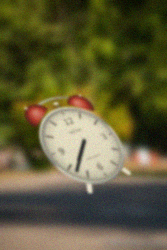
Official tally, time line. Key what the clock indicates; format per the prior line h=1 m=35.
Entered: h=7 m=38
